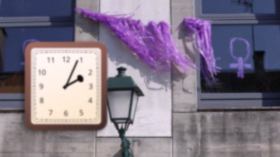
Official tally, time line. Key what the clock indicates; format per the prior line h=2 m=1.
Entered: h=2 m=4
